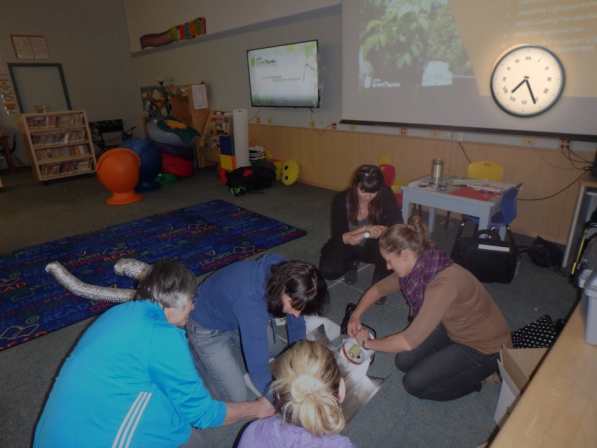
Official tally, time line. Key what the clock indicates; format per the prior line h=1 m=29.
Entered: h=7 m=26
